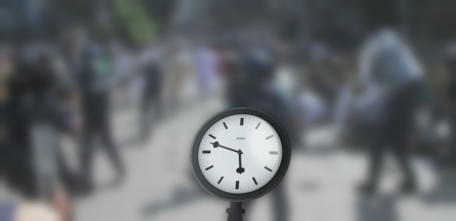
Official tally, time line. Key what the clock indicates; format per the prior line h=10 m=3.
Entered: h=5 m=48
